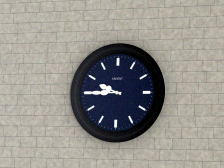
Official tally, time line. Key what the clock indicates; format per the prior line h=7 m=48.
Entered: h=9 m=45
